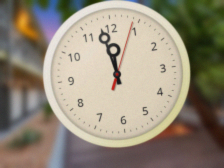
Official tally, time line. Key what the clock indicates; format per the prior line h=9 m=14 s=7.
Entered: h=11 m=58 s=4
